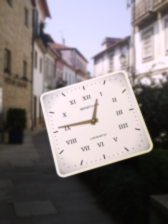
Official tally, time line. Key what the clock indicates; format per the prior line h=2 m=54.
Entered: h=12 m=46
